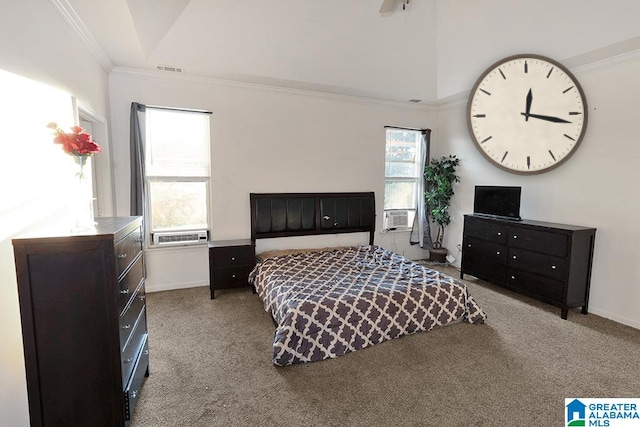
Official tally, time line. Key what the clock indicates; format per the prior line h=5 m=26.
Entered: h=12 m=17
